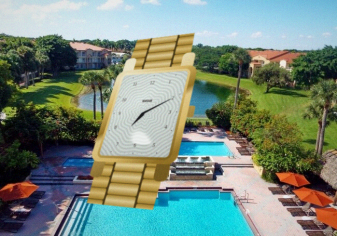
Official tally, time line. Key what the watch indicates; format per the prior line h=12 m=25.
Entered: h=7 m=10
